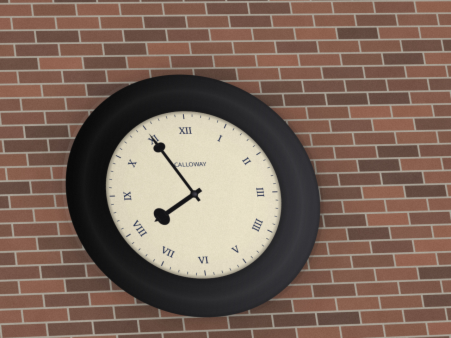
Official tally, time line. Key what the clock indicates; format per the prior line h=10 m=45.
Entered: h=7 m=55
